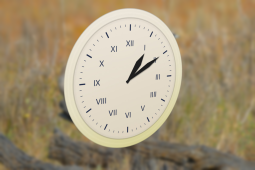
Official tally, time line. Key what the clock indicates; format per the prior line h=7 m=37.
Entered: h=1 m=10
